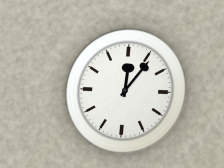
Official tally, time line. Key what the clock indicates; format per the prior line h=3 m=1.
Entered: h=12 m=6
